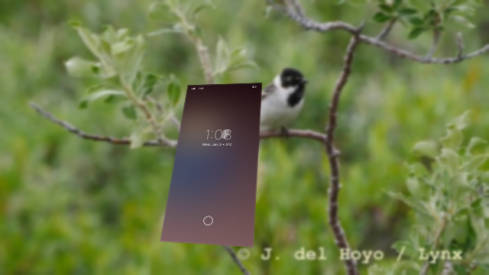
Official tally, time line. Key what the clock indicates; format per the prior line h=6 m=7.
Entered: h=1 m=8
